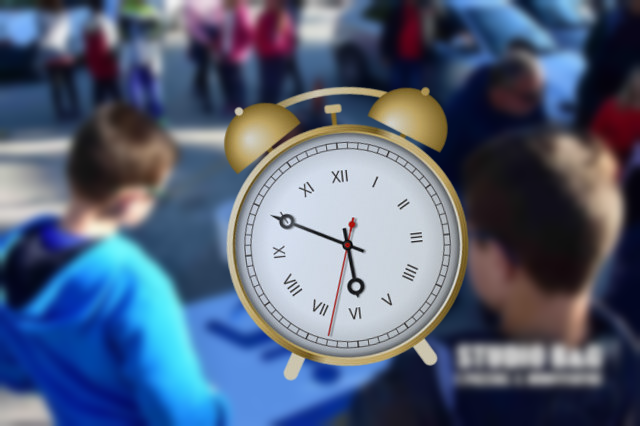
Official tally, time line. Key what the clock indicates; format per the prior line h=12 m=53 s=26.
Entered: h=5 m=49 s=33
